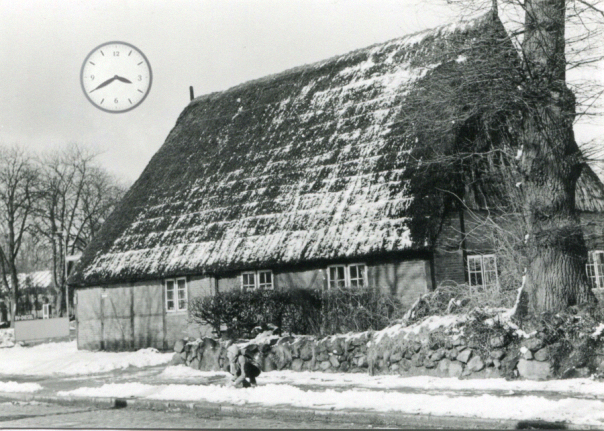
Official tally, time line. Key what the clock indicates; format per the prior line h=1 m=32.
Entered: h=3 m=40
